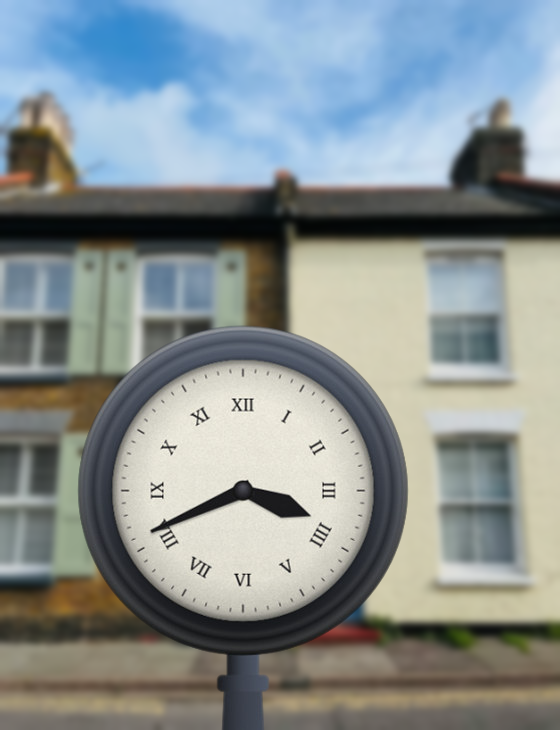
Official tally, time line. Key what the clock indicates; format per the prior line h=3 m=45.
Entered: h=3 m=41
